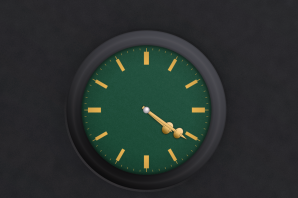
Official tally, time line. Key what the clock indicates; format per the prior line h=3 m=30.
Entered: h=4 m=21
